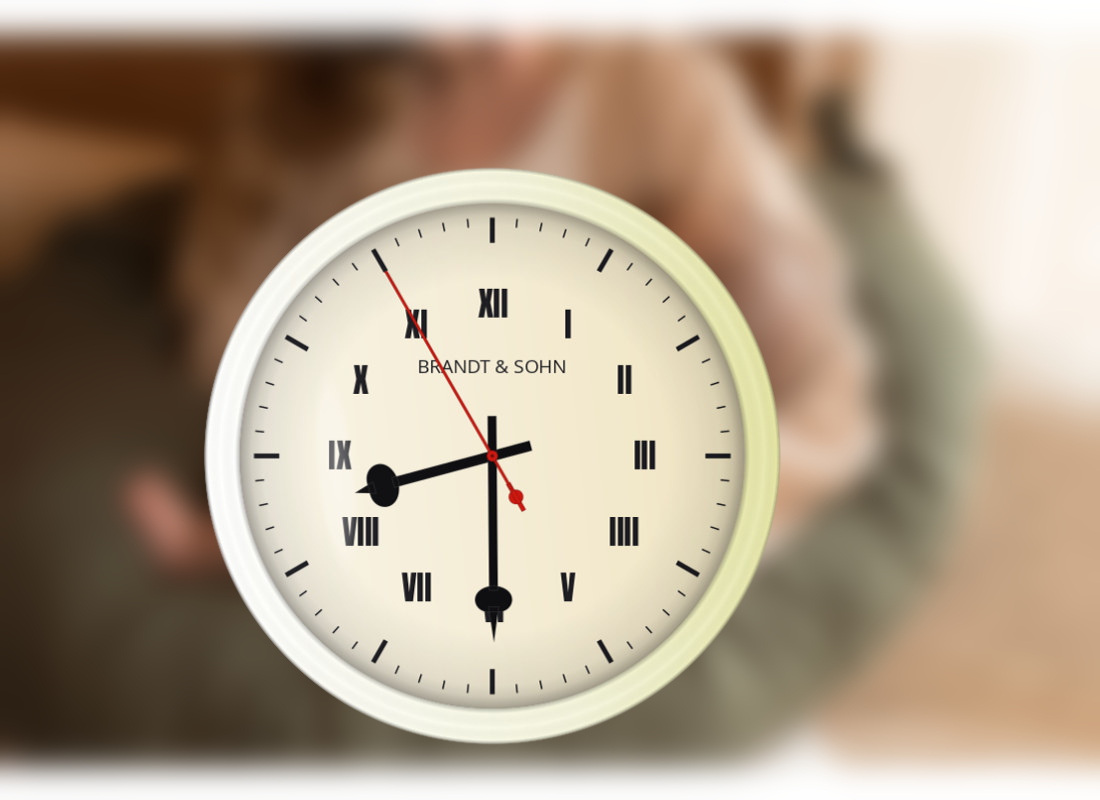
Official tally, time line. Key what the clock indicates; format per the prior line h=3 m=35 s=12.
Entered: h=8 m=29 s=55
